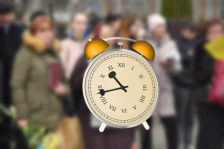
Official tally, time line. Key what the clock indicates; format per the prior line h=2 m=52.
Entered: h=10 m=43
